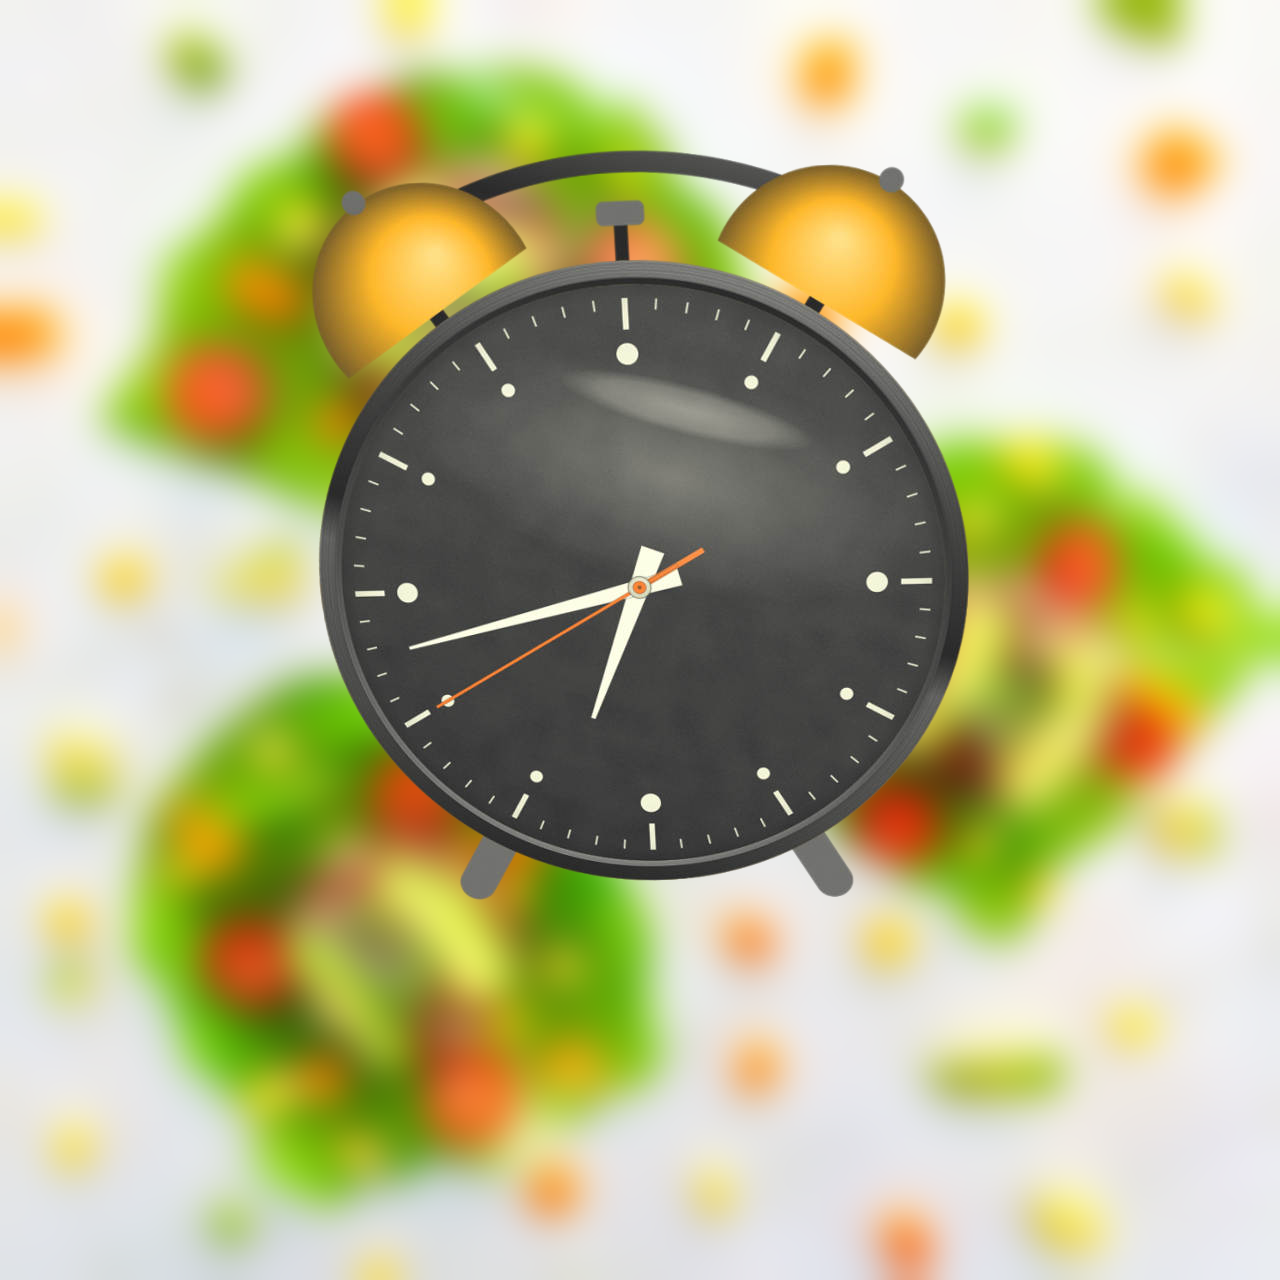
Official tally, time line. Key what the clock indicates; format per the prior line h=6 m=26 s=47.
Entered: h=6 m=42 s=40
